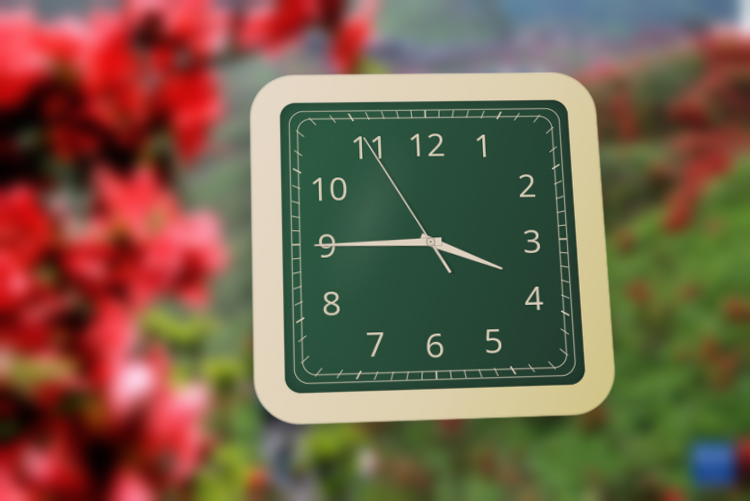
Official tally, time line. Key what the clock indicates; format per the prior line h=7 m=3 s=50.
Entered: h=3 m=44 s=55
